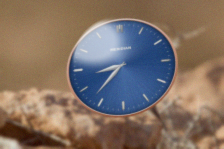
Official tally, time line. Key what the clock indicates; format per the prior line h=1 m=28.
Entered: h=8 m=37
